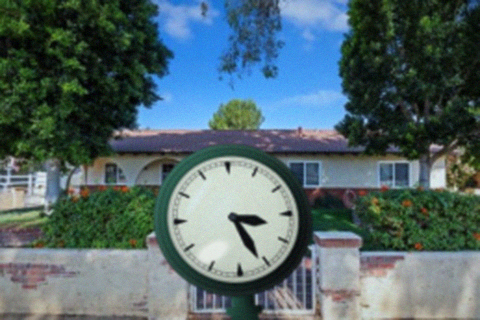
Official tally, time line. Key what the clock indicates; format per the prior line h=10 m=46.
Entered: h=3 m=26
